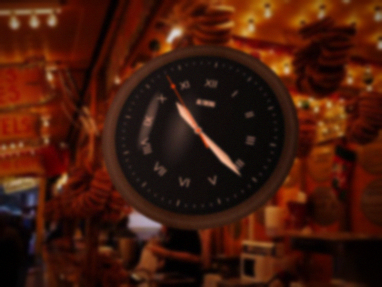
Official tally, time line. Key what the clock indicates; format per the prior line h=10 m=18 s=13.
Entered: h=10 m=20 s=53
